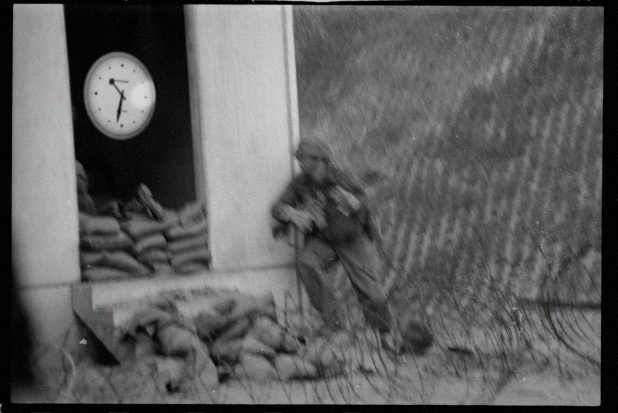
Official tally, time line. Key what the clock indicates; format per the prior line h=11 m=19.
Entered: h=10 m=32
